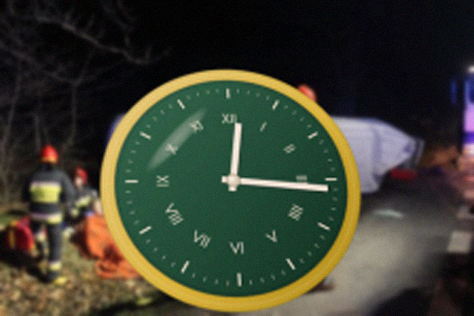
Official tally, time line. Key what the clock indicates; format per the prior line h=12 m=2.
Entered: h=12 m=16
